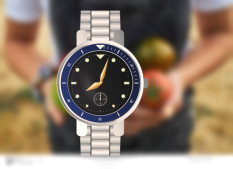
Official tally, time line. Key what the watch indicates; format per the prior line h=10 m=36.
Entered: h=8 m=3
